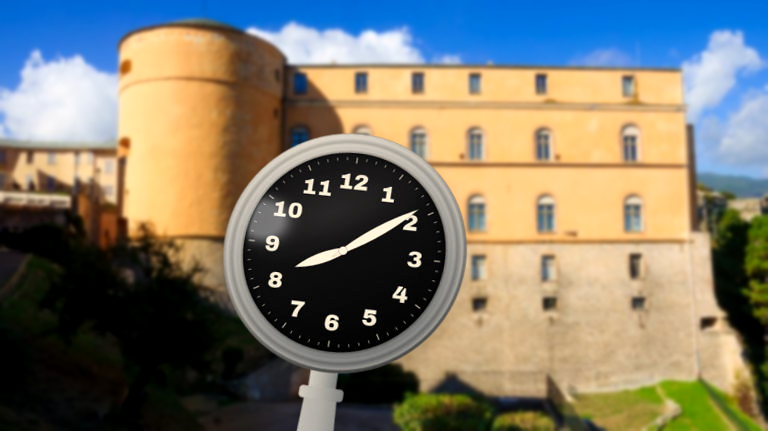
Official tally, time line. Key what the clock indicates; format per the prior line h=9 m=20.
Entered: h=8 m=9
